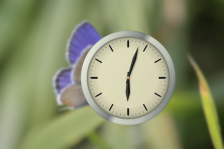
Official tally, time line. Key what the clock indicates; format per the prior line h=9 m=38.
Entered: h=6 m=3
